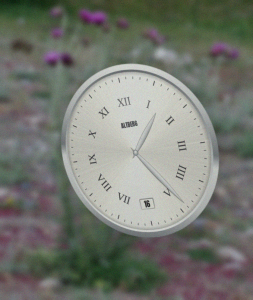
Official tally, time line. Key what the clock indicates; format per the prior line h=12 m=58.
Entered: h=1 m=24
